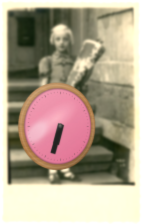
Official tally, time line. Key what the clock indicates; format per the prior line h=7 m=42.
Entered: h=6 m=33
